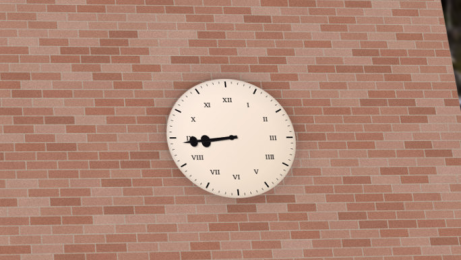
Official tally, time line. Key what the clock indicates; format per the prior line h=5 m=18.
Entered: h=8 m=44
